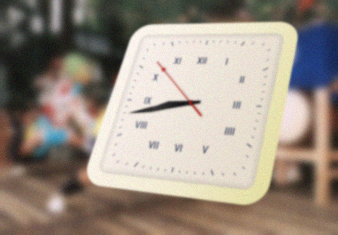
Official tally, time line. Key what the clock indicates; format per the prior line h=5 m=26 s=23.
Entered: h=8 m=42 s=52
